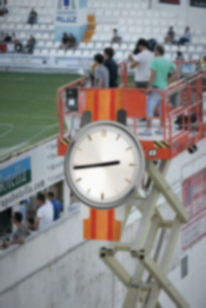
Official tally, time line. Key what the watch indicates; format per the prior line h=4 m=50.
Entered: h=2 m=44
